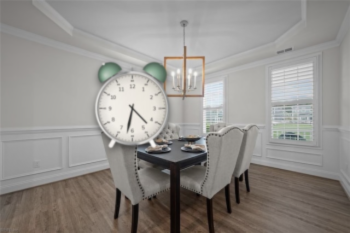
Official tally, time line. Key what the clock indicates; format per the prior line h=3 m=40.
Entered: h=4 m=32
